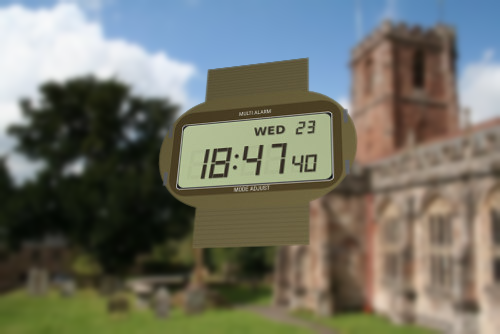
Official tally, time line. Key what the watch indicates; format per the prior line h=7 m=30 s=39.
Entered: h=18 m=47 s=40
